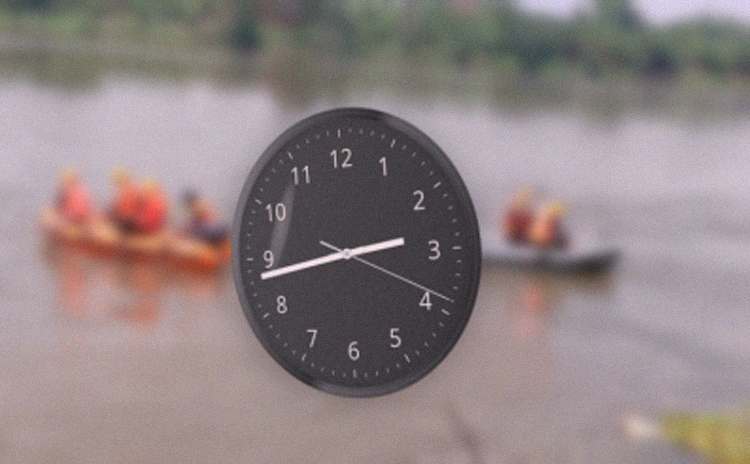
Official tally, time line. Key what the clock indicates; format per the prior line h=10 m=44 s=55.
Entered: h=2 m=43 s=19
